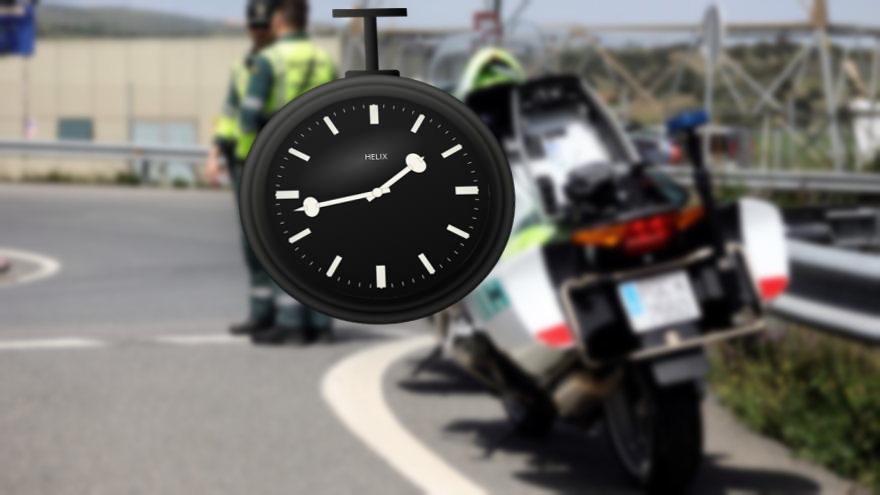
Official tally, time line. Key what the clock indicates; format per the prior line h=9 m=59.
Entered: h=1 m=43
